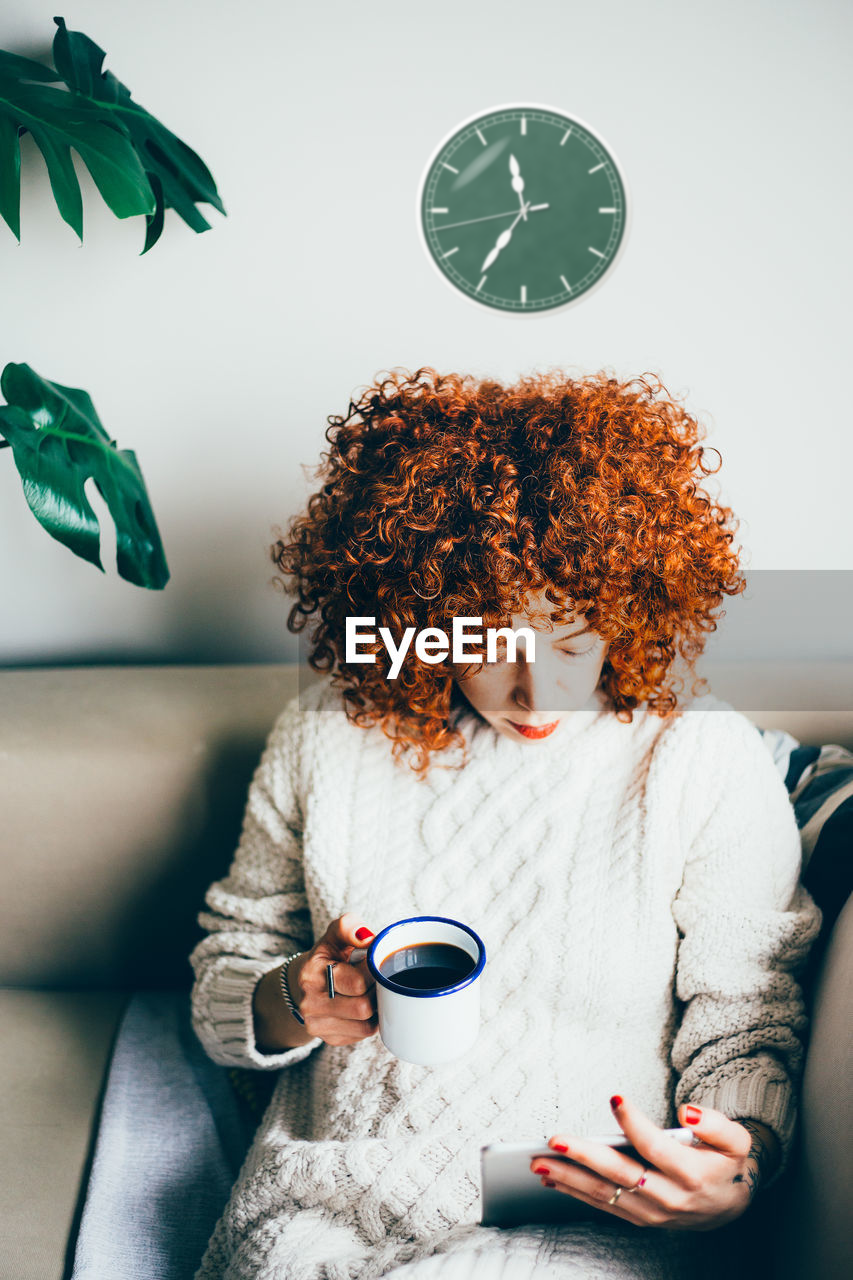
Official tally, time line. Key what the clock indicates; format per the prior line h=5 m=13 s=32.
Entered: h=11 m=35 s=43
